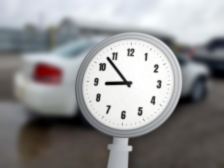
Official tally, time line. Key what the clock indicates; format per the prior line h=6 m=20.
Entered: h=8 m=53
